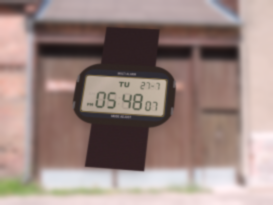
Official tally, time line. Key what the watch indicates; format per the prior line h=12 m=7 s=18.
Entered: h=5 m=48 s=7
